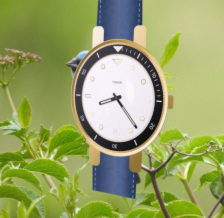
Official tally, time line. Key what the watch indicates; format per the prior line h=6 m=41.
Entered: h=8 m=23
